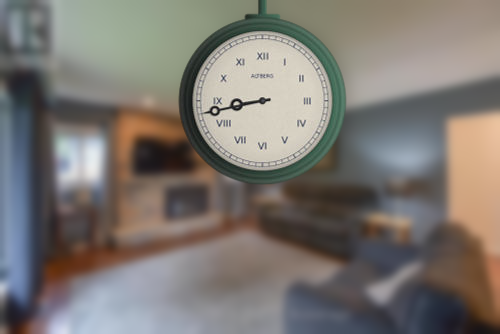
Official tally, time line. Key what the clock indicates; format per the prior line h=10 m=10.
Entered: h=8 m=43
